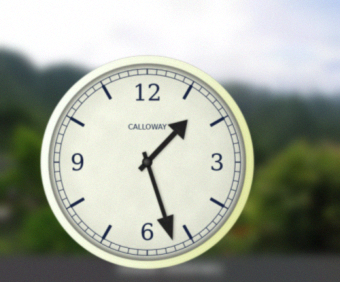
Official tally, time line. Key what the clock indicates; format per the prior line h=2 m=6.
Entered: h=1 m=27
